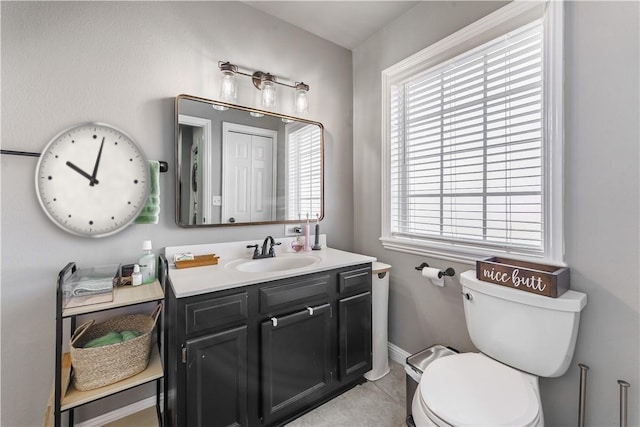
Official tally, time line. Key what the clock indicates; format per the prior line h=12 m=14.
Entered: h=10 m=2
